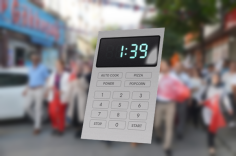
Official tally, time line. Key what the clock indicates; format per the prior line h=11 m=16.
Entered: h=1 m=39
